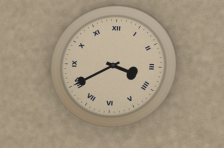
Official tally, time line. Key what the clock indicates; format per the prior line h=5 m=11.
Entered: h=3 m=40
